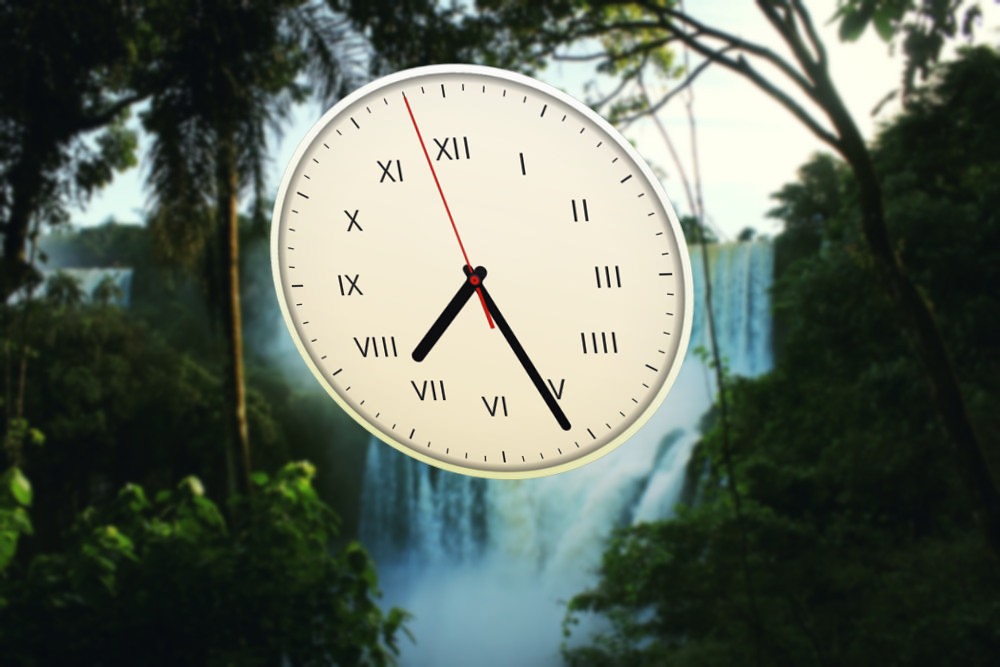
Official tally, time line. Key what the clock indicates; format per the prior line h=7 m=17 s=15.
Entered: h=7 m=25 s=58
